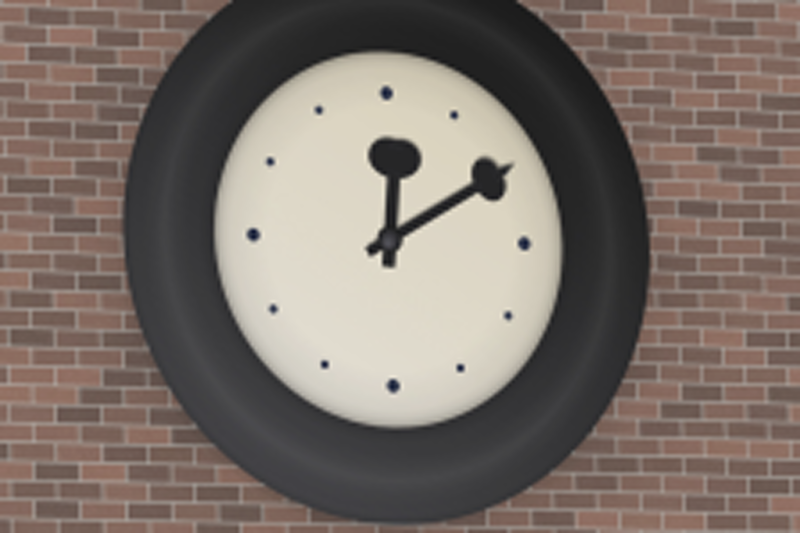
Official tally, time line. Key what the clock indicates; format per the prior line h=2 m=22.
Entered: h=12 m=10
